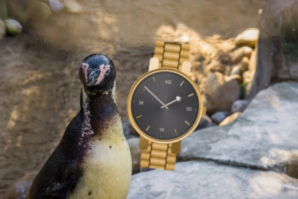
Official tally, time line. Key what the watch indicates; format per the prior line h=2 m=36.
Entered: h=1 m=51
